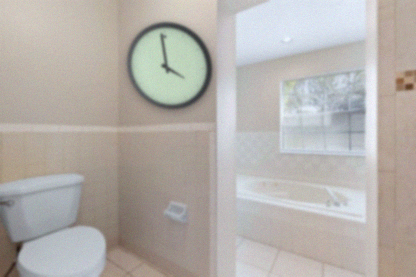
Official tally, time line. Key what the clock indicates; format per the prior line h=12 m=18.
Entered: h=3 m=59
